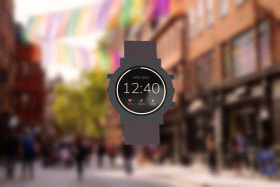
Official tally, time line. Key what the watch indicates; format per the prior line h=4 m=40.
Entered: h=12 m=40
